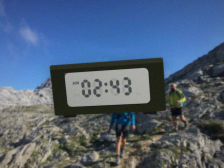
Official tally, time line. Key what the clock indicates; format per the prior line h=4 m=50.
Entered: h=2 m=43
